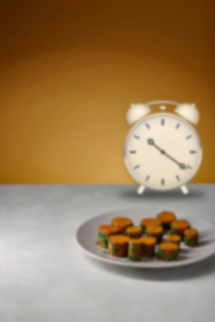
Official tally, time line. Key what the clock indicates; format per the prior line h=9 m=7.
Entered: h=10 m=21
